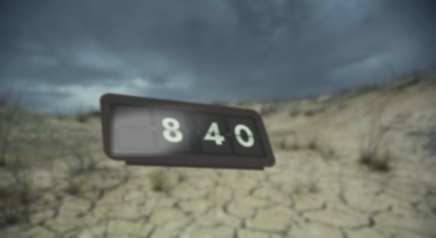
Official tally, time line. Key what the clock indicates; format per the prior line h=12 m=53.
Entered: h=8 m=40
